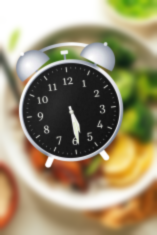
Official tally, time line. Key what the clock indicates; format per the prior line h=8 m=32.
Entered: h=5 m=29
